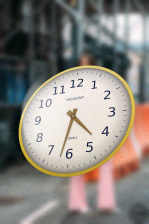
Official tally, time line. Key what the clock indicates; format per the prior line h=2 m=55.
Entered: h=4 m=32
